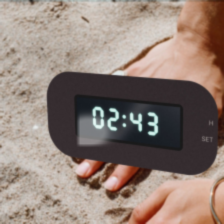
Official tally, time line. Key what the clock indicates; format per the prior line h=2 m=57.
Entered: h=2 m=43
